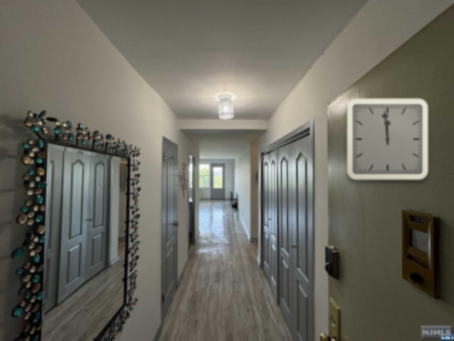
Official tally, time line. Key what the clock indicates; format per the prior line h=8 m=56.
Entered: h=11 m=59
